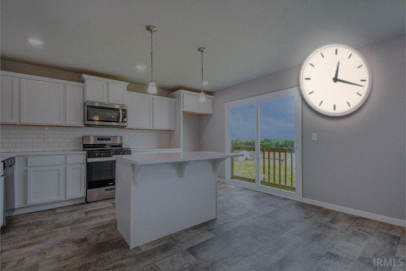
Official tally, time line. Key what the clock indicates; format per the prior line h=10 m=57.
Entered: h=12 m=17
